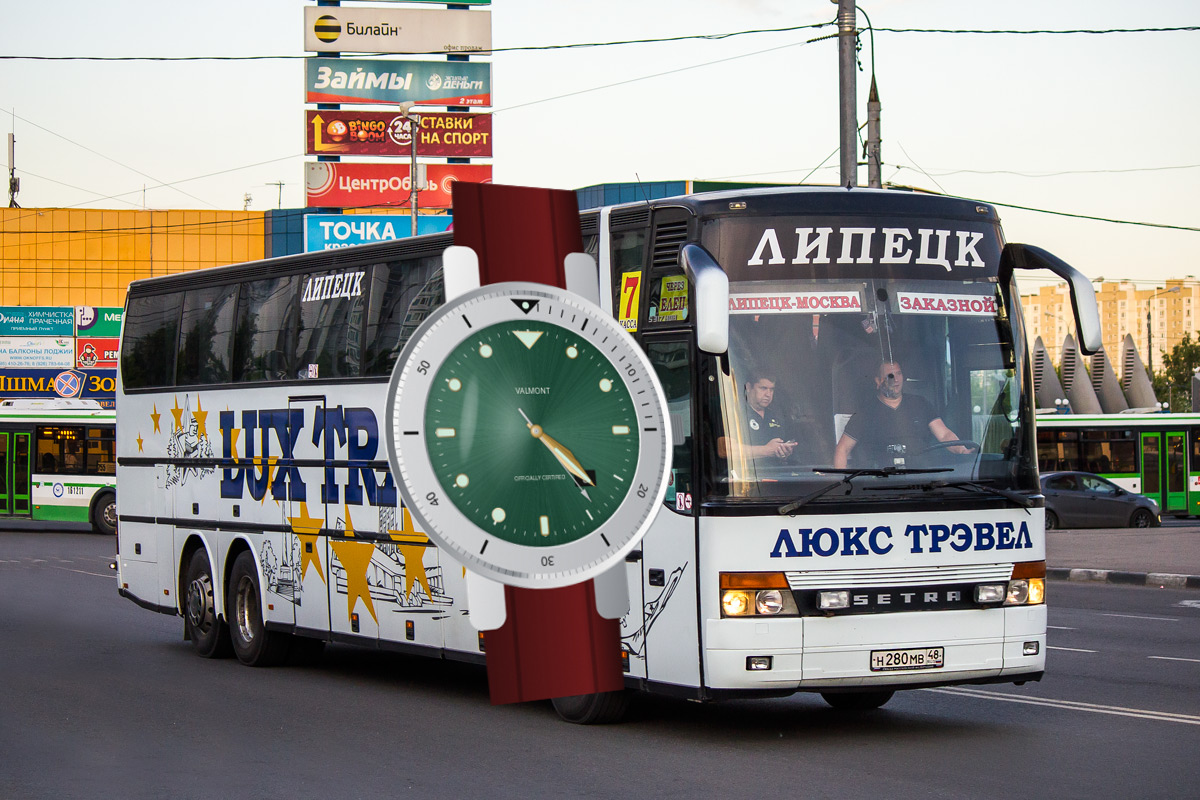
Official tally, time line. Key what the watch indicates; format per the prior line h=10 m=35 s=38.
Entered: h=4 m=22 s=24
